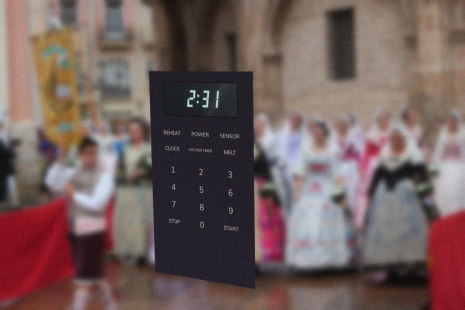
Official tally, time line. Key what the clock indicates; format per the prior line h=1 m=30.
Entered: h=2 m=31
